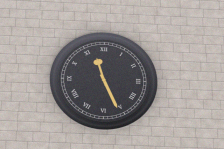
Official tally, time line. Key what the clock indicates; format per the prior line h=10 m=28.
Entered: h=11 m=26
